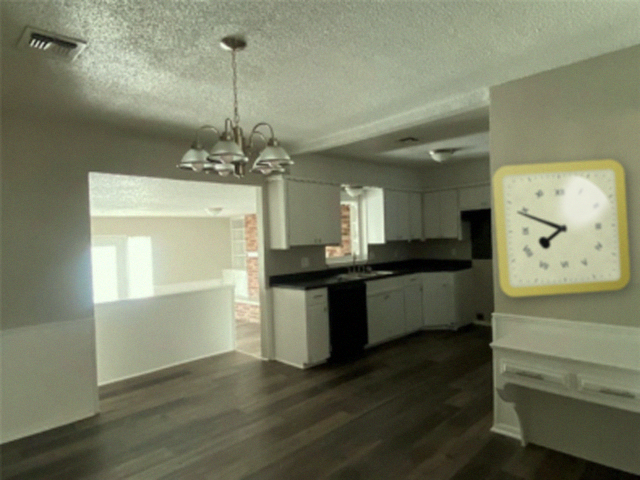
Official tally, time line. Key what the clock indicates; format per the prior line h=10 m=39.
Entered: h=7 m=49
